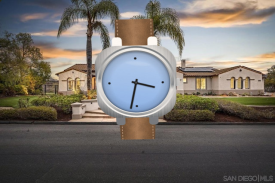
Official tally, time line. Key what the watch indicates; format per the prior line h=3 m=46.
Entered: h=3 m=32
